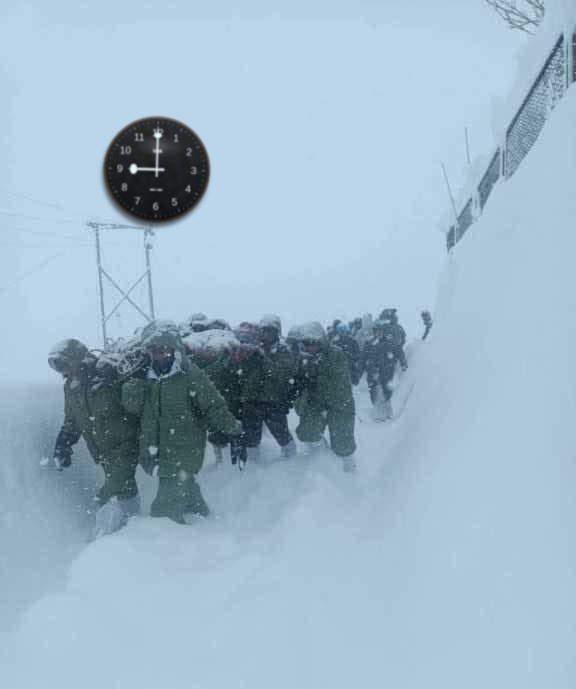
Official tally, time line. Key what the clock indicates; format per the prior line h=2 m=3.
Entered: h=9 m=0
